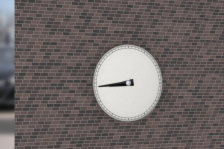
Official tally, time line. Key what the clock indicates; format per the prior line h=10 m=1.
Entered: h=8 m=44
